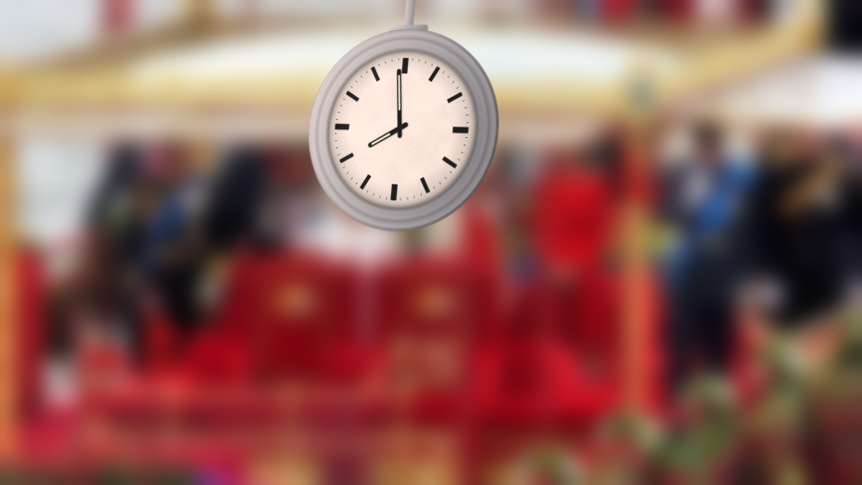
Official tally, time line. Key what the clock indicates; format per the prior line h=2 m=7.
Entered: h=7 m=59
